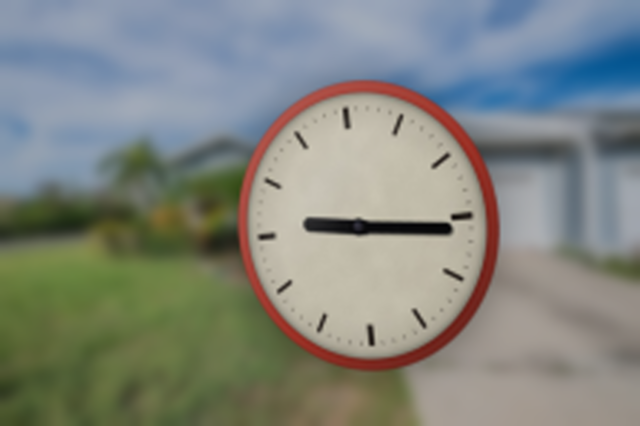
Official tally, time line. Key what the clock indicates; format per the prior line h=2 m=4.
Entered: h=9 m=16
